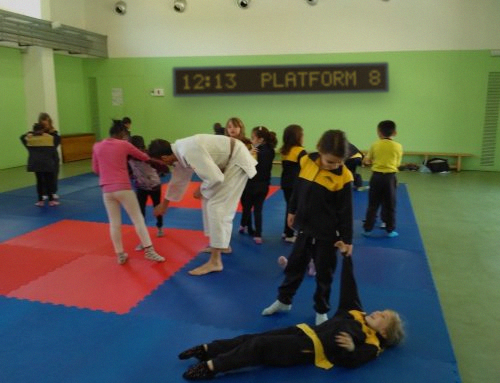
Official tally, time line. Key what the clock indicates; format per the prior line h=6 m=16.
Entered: h=12 m=13
